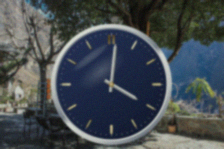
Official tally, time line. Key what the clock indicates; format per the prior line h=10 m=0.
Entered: h=4 m=1
